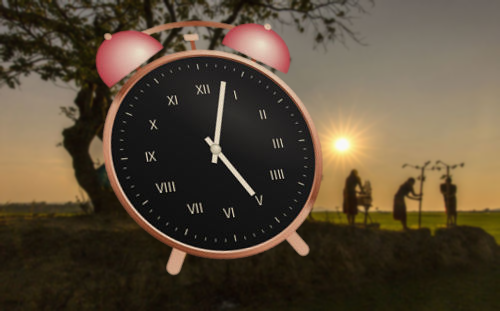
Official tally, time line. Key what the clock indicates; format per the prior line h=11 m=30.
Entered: h=5 m=3
